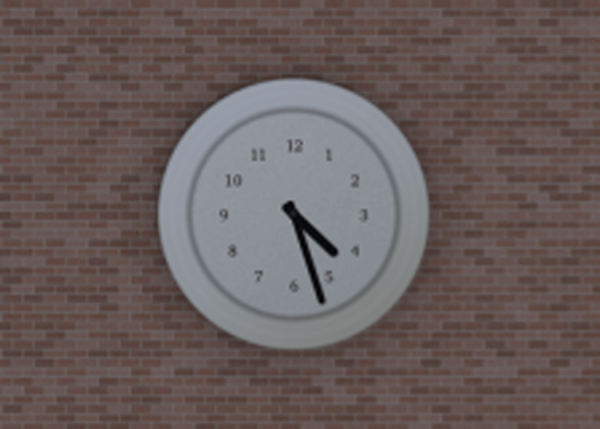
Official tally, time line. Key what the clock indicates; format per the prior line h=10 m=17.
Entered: h=4 m=27
